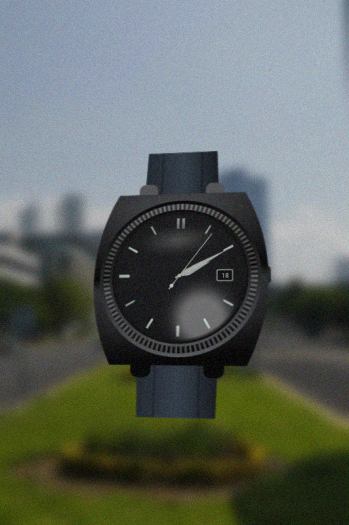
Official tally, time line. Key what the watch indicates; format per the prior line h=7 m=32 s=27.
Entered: h=2 m=10 s=6
